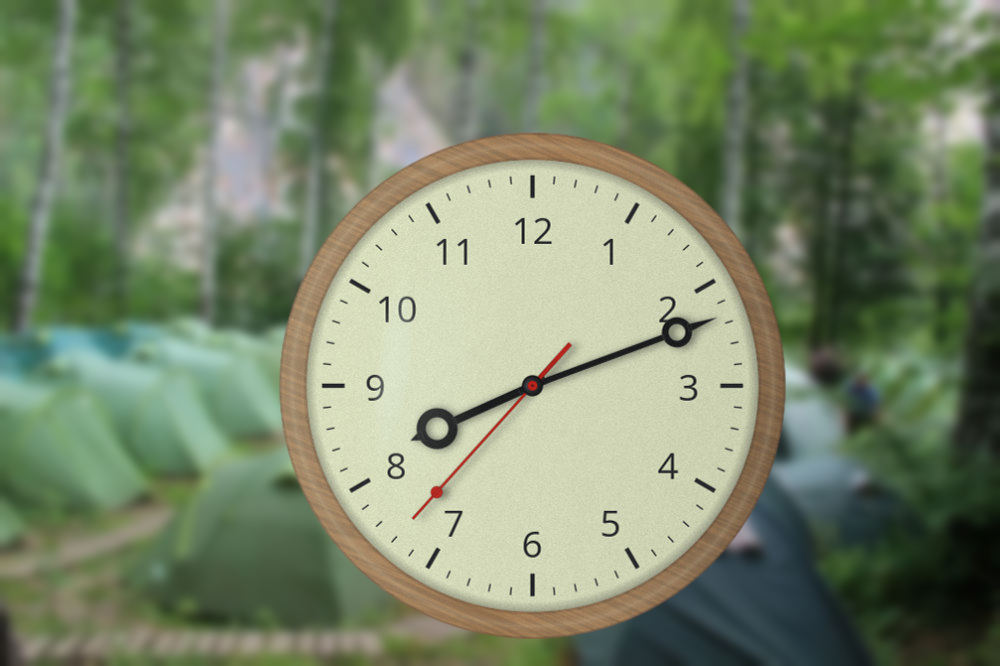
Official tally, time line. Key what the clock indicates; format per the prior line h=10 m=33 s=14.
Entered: h=8 m=11 s=37
